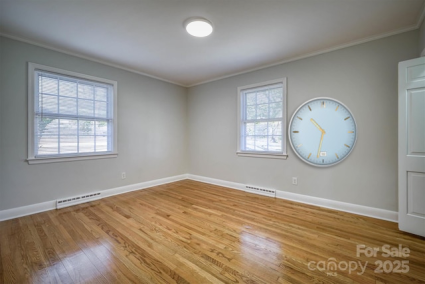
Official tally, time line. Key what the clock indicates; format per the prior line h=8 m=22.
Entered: h=10 m=32
